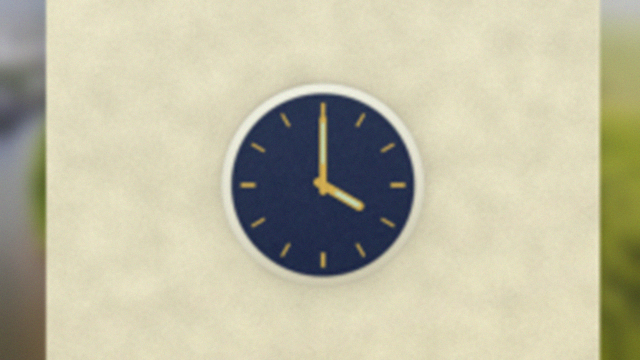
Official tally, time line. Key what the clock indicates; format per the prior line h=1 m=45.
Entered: h=4 m=0
